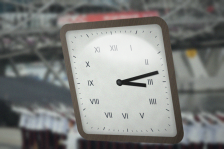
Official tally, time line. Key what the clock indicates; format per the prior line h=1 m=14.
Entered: h=3 m=13
